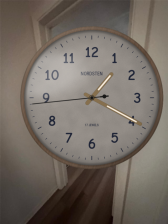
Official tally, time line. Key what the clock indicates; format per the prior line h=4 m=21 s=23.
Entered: h=1 m=19 s=44
